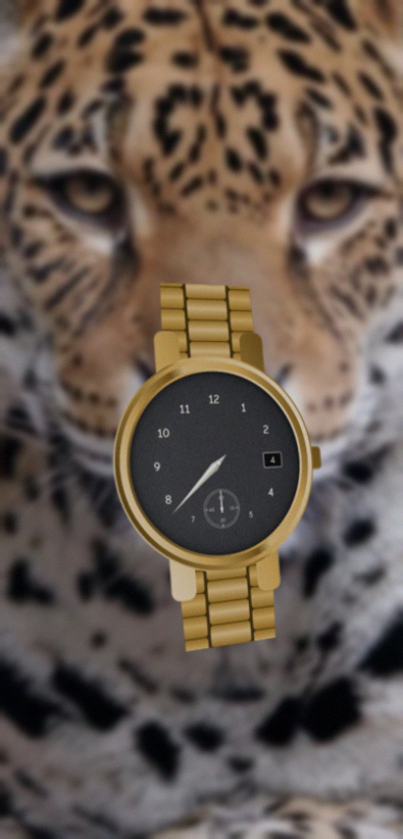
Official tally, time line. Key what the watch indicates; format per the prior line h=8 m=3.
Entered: h=7 m=38
